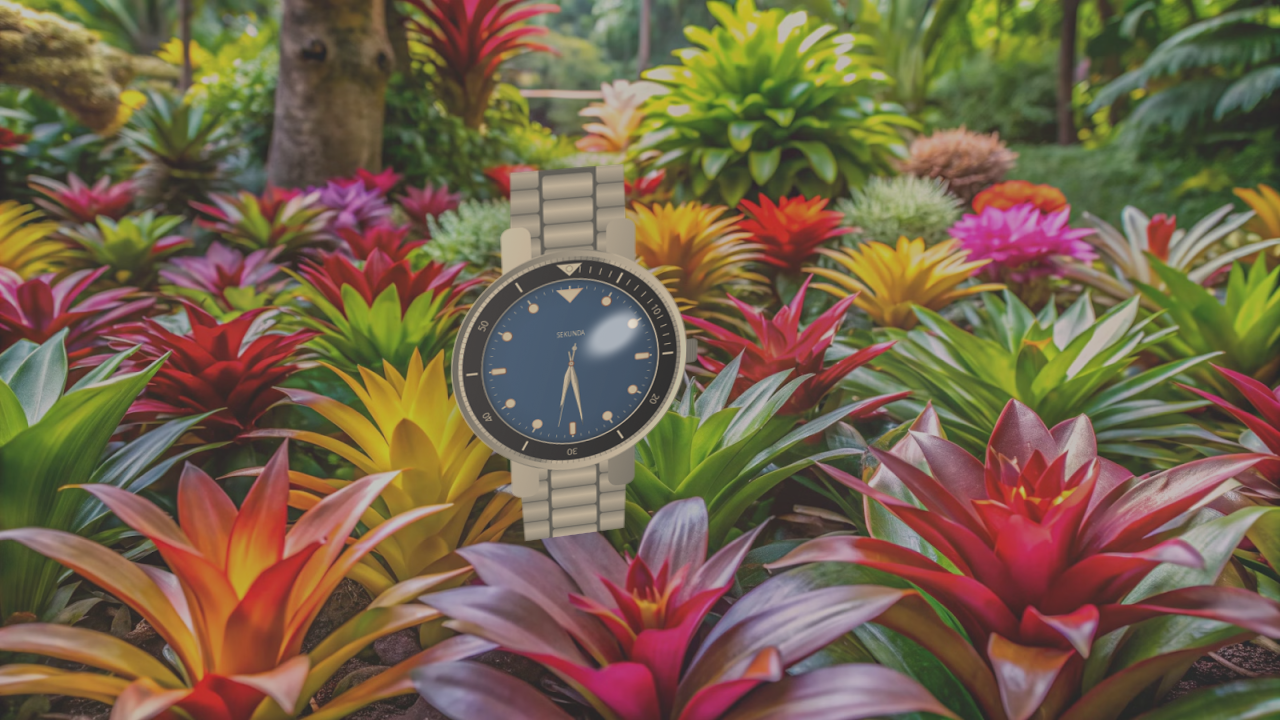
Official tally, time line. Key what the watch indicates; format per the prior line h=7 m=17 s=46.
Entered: h=6 m=28 s=32
